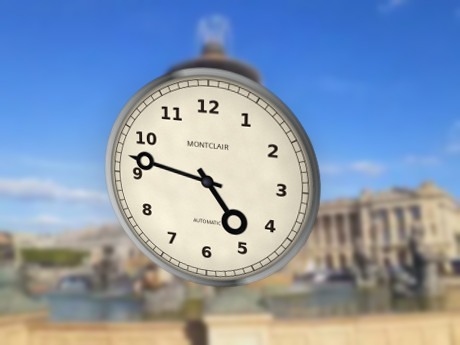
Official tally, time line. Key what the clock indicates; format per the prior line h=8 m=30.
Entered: h=4 m=47
